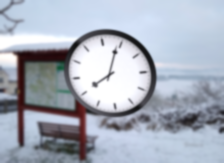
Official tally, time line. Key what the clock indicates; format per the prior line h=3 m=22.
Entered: h=8 m=4
